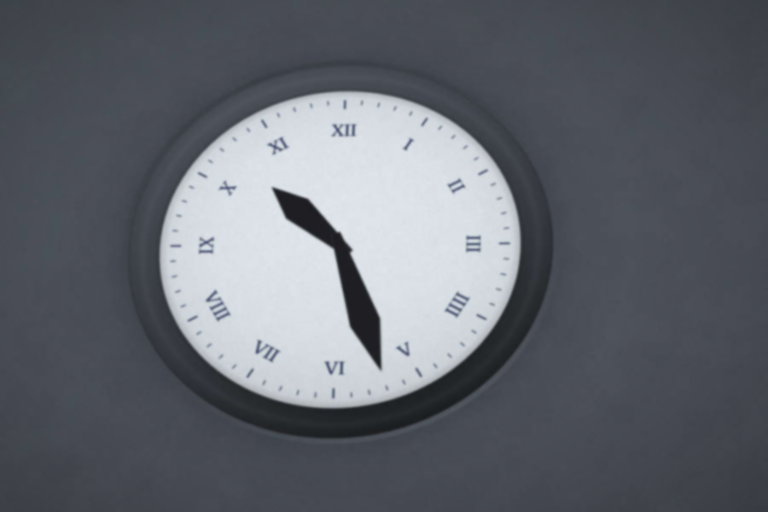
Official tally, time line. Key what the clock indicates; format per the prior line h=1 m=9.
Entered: h=10 m=27
